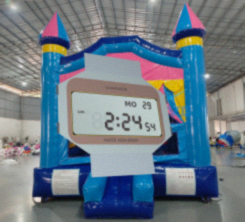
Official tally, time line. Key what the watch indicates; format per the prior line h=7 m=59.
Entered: h=2 m=24
